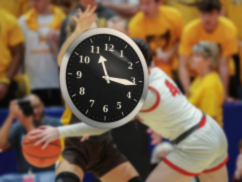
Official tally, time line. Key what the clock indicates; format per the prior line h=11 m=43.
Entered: h=11 m=16
